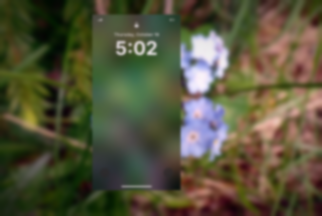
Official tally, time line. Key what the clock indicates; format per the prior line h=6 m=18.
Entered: h=5 m=2
